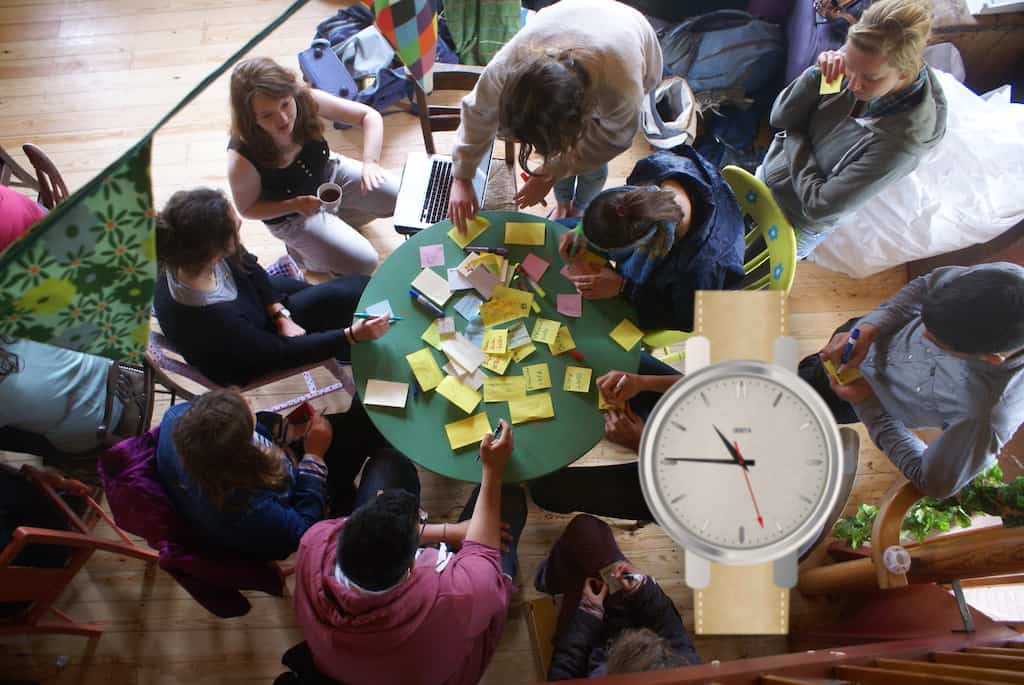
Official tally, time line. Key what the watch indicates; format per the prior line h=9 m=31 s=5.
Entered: h=10 m=45 s=27
